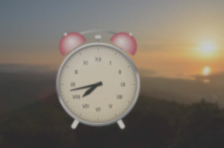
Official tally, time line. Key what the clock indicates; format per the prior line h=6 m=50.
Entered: h=7 m=43
